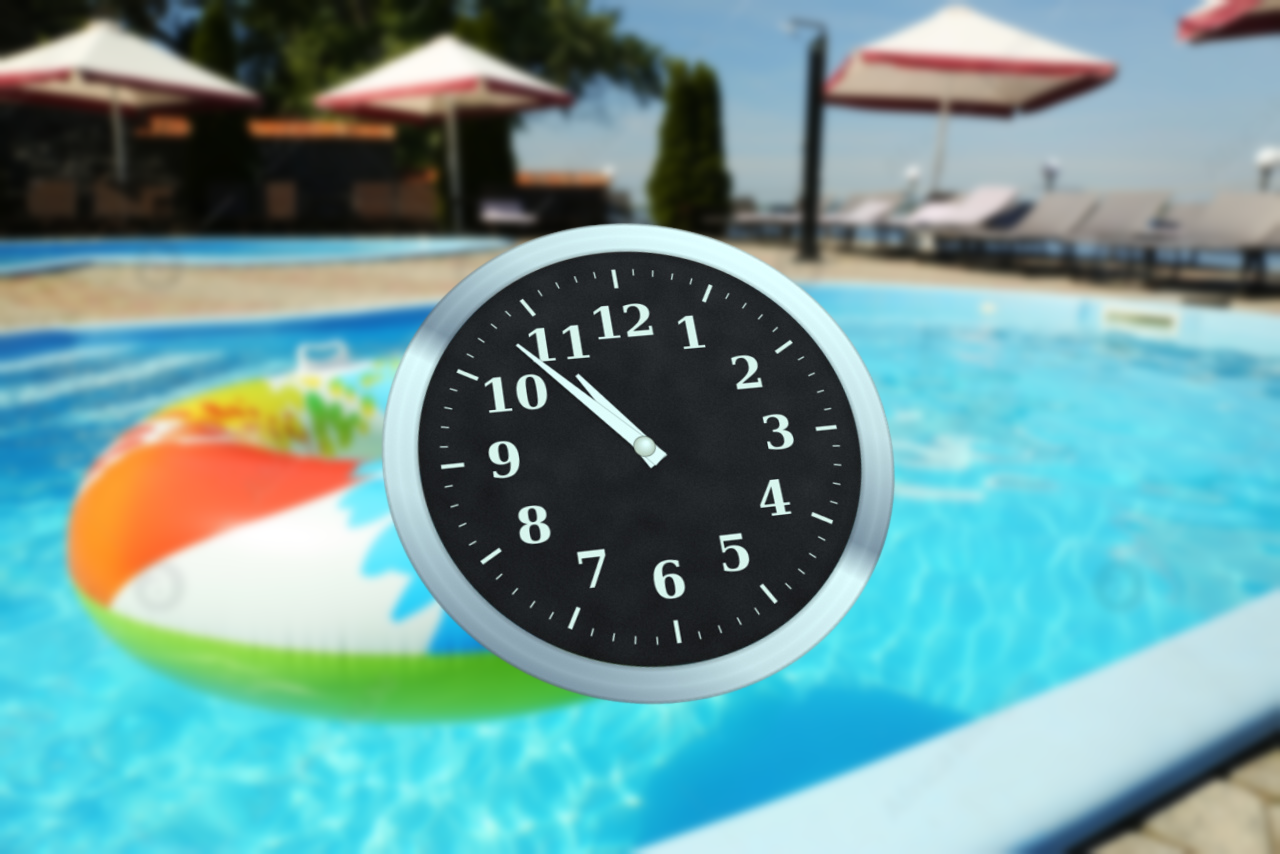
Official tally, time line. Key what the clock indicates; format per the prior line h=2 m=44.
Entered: h=10 m=53
